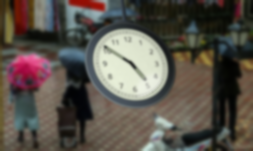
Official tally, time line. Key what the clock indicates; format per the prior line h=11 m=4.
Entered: h=4 m=51
